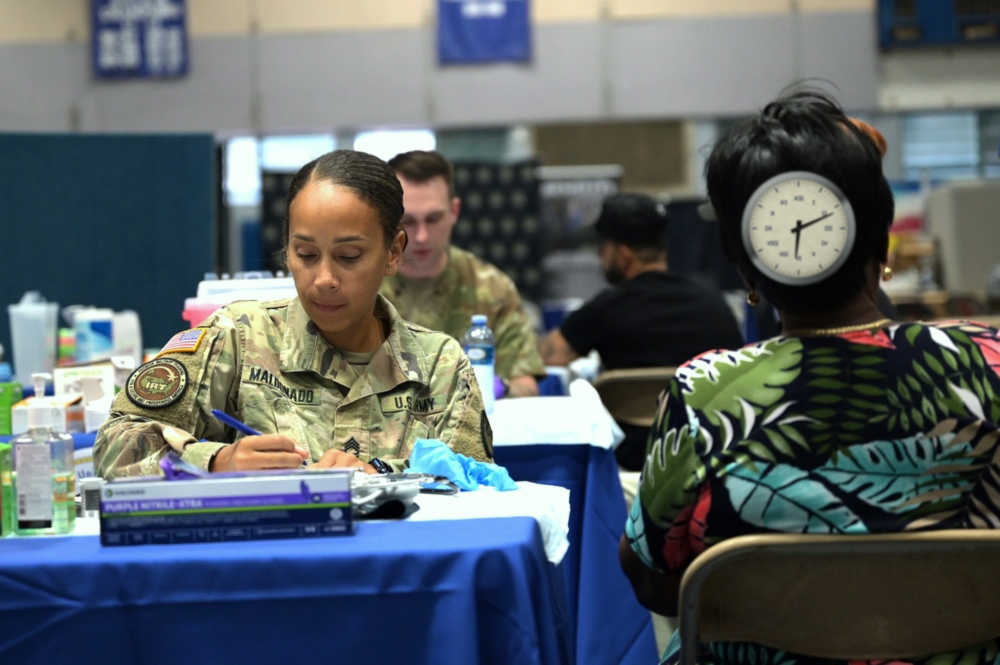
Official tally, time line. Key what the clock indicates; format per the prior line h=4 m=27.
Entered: h=6 m=11
